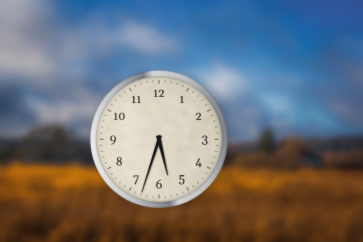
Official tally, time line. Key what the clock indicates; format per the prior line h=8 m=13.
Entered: h=5 m=33
